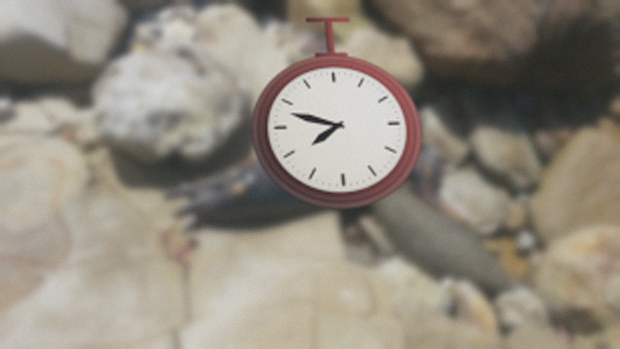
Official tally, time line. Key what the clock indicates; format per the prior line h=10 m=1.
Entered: h=7 m=48
